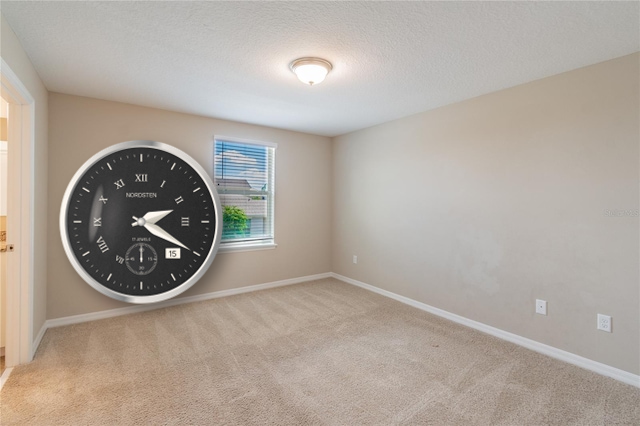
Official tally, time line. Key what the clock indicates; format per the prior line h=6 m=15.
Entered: h=2 m=20
